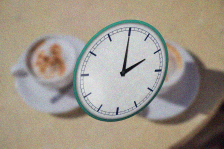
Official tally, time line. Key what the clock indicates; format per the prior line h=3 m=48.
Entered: h=2 m=0
